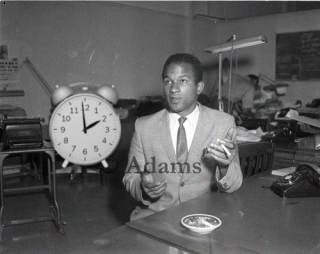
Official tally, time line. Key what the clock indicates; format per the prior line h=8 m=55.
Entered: h=1 m=59
